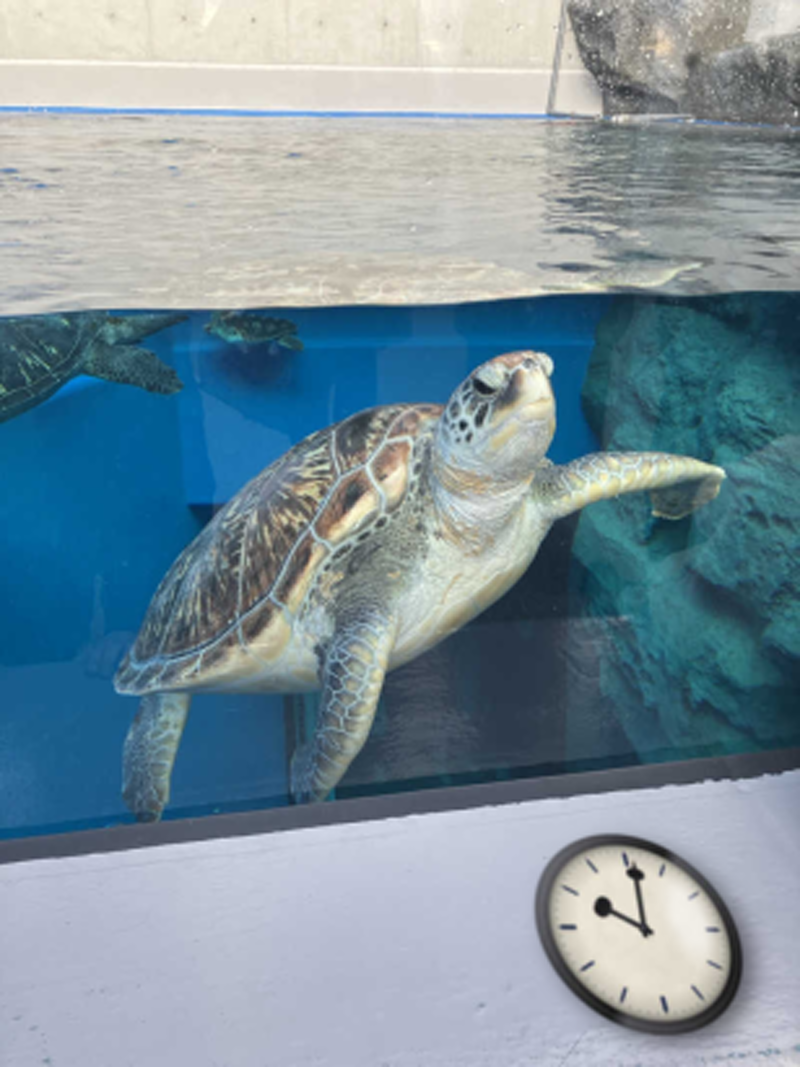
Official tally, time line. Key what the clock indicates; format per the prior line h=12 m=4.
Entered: h=10 m=1
